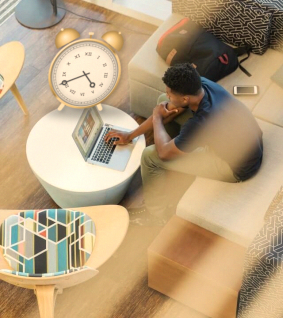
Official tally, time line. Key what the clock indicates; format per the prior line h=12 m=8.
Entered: h=4 m=41
